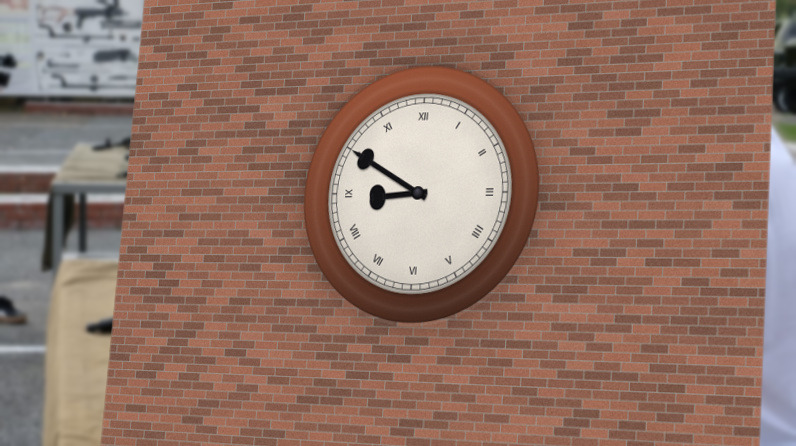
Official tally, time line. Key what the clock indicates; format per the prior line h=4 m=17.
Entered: h=8 m=50
